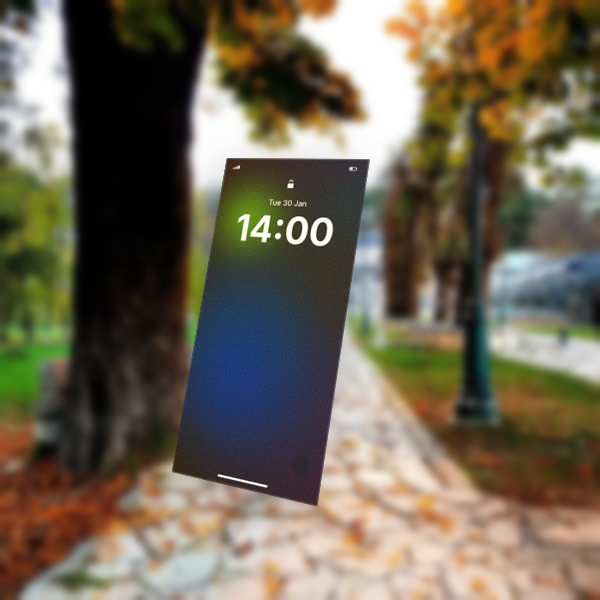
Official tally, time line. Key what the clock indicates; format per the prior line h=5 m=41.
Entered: h=14 m=0
